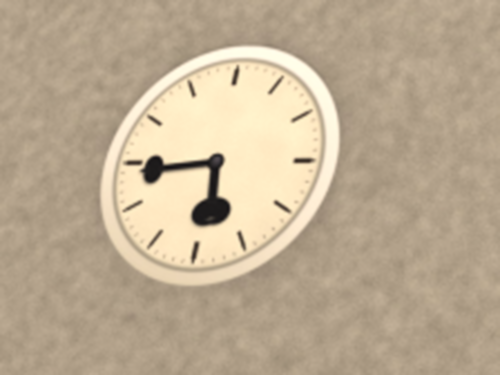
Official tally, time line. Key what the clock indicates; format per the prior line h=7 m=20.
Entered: h=5 m=44
